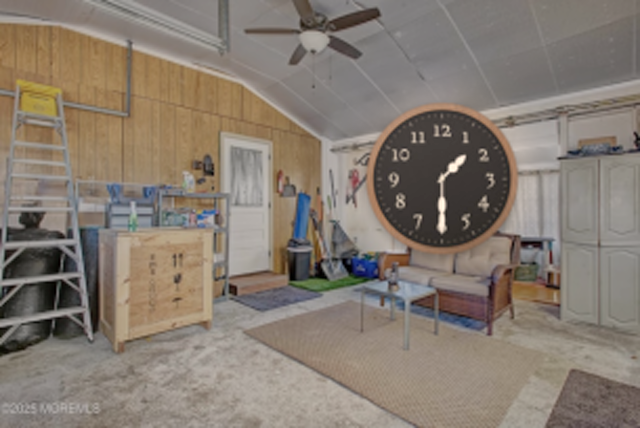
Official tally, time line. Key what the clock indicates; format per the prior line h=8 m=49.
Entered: h=1 m=30
